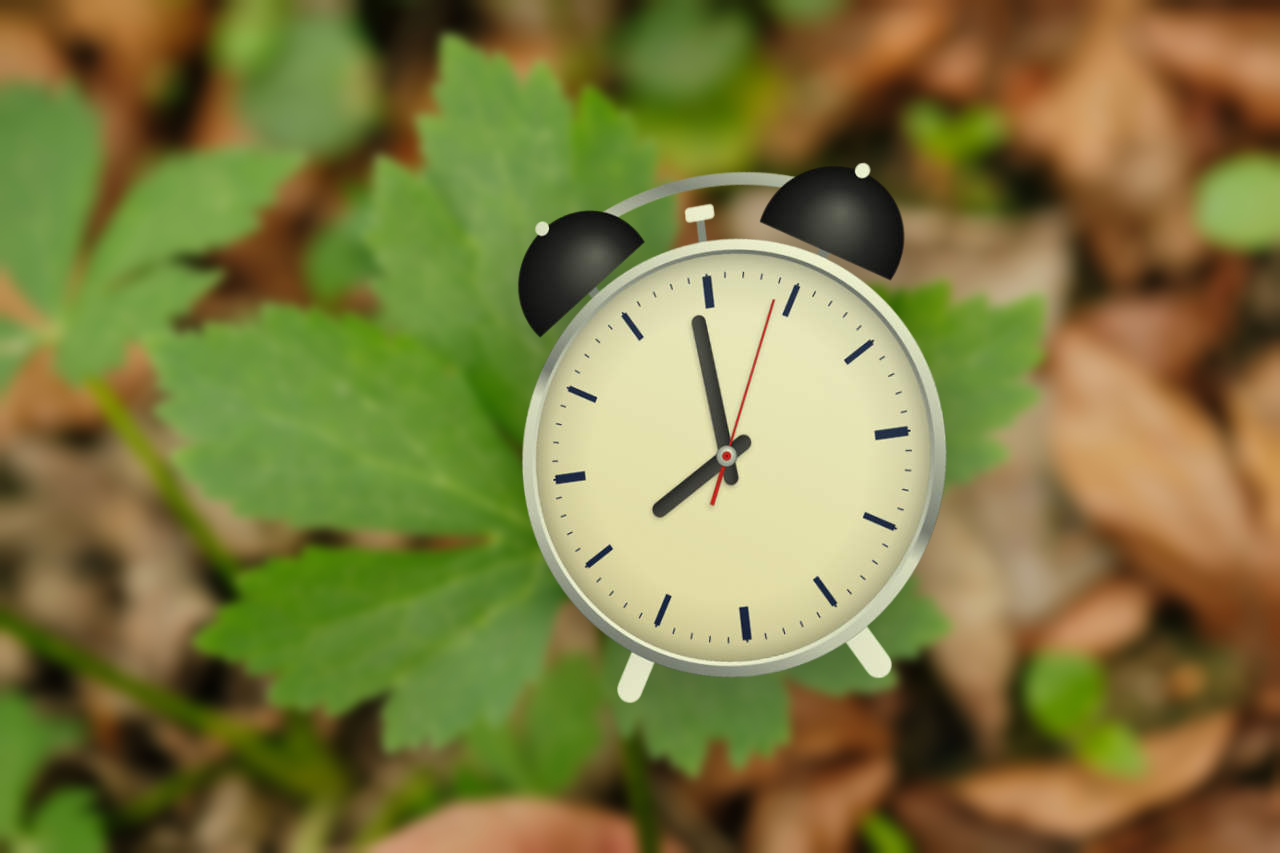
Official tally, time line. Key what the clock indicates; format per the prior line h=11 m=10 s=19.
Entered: h=7 m=59 s=4
